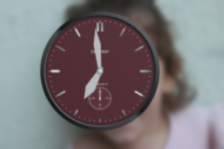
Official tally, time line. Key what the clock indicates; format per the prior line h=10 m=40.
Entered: h=6 m=59
